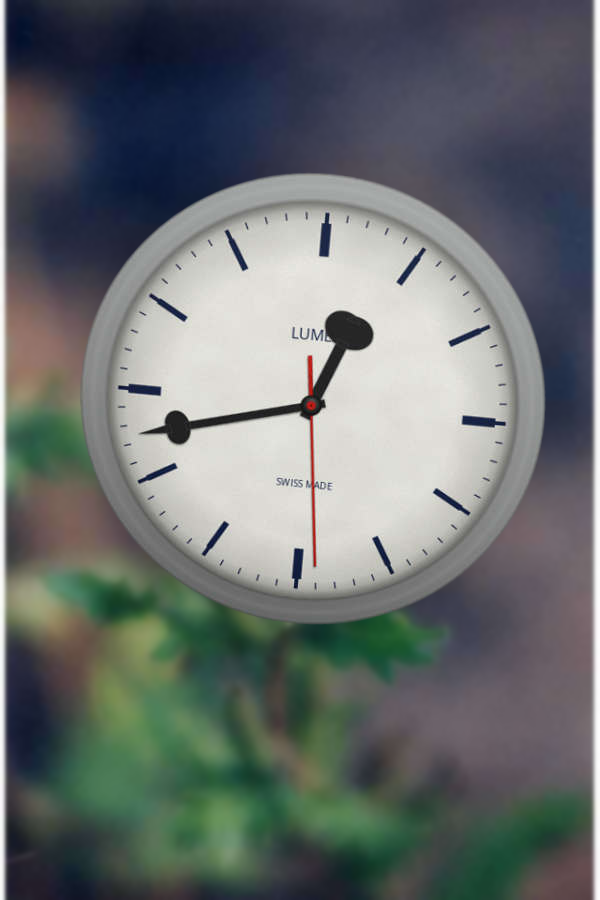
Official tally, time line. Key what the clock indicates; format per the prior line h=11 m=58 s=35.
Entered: h=12 m=42 s=29
